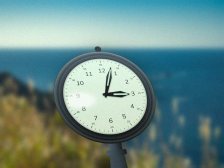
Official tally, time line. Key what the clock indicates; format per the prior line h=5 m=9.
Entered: h=3 m=3
